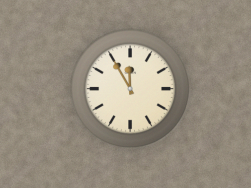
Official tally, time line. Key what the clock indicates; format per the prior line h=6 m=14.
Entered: h=11 m=55
